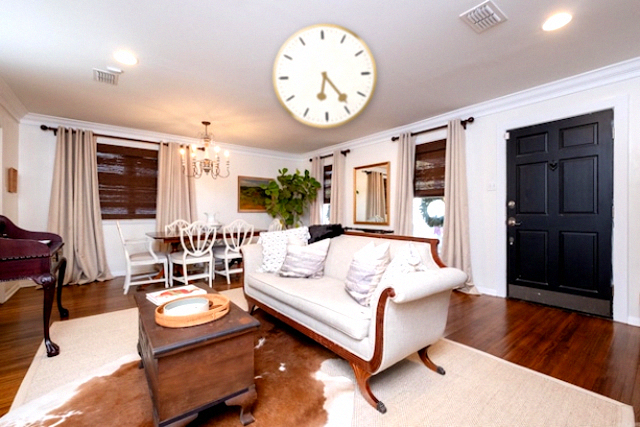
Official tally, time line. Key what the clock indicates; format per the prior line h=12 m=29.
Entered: h=6 m=24
